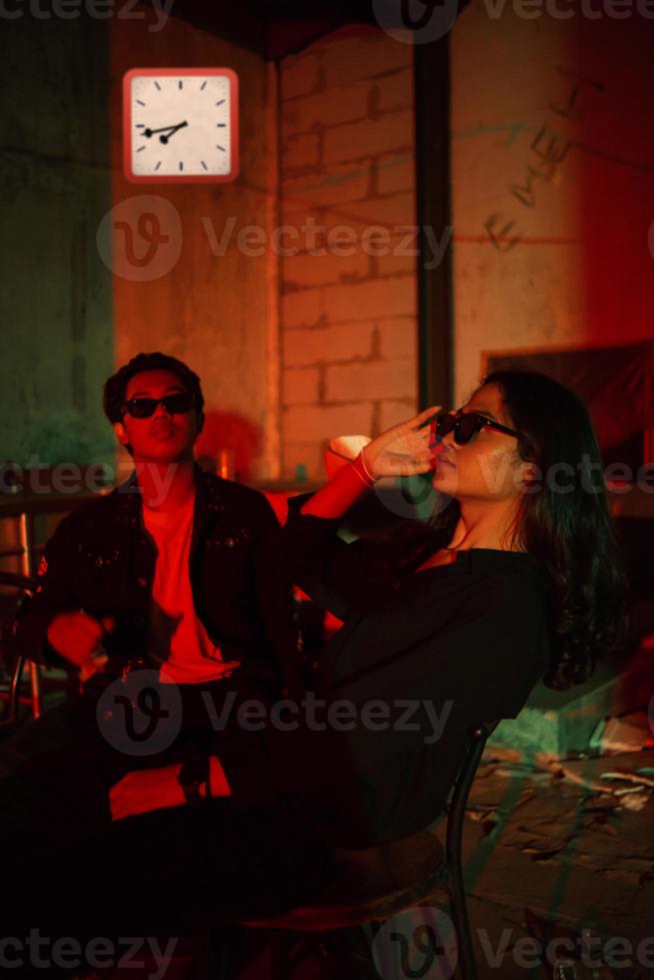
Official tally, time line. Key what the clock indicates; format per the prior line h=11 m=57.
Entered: h=7 m=43
